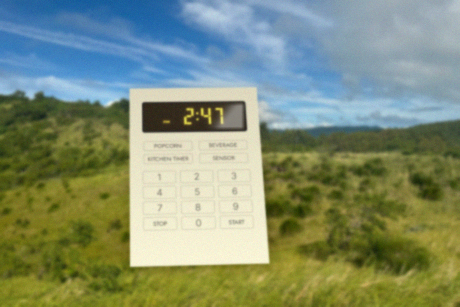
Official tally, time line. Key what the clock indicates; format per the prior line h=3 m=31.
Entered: h=2 m=47
